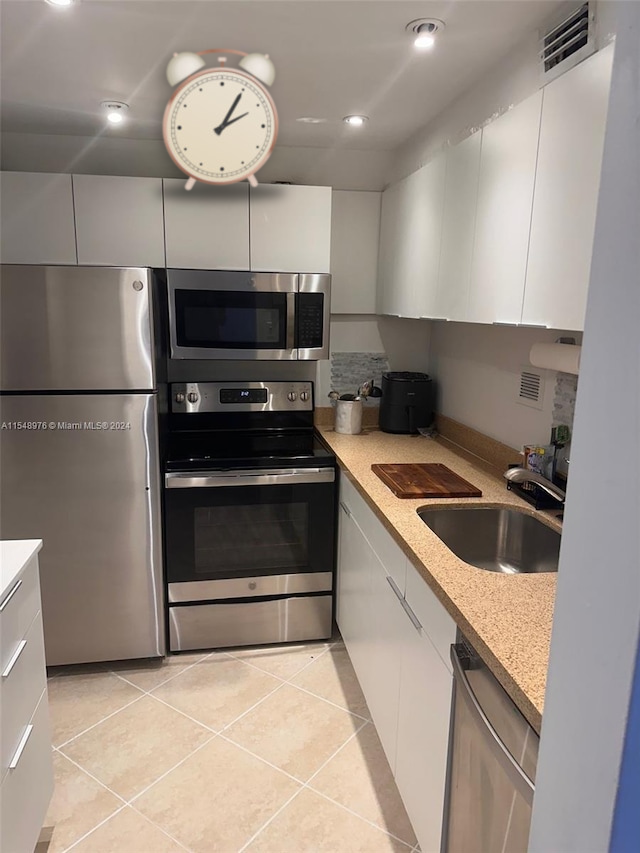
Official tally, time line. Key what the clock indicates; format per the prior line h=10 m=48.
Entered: h=2 m=5
